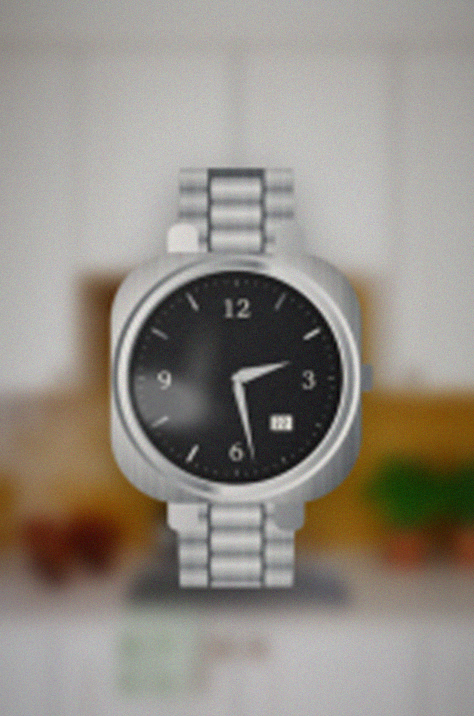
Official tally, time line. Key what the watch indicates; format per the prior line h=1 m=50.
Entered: h=2 m=28
